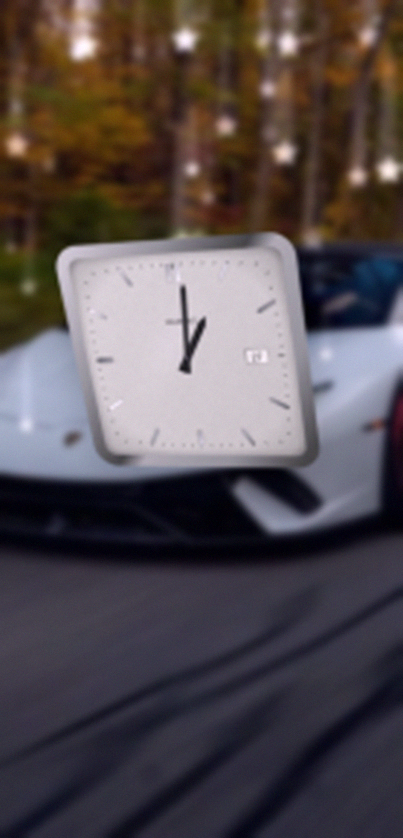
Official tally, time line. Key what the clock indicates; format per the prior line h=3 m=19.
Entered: h=1 m=1
